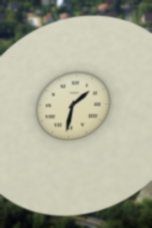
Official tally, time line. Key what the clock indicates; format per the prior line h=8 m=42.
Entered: h=1 m=31
